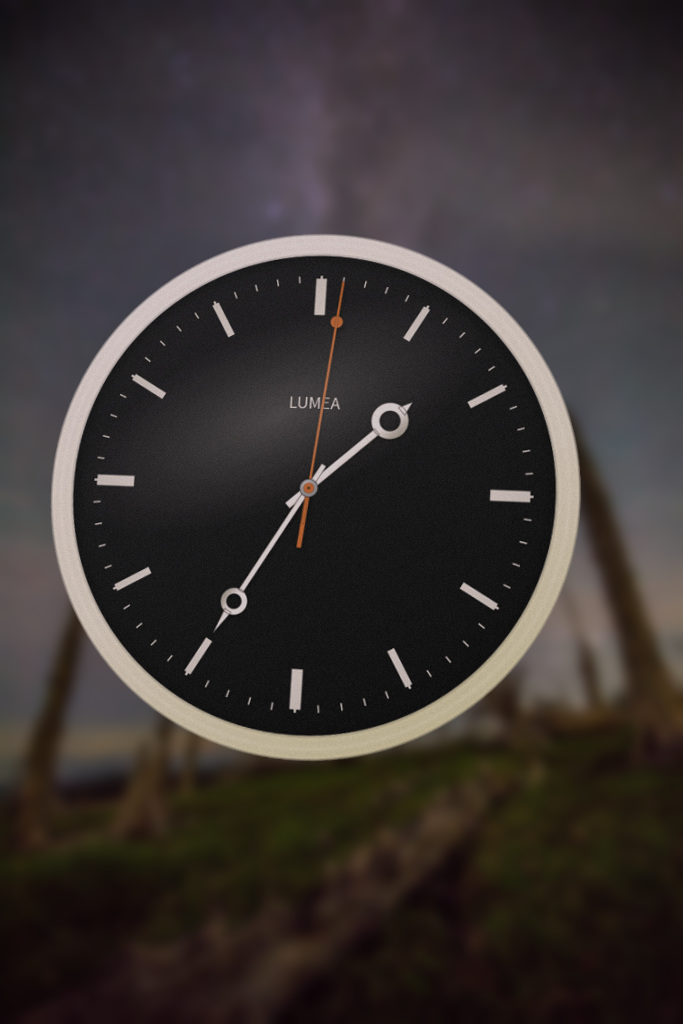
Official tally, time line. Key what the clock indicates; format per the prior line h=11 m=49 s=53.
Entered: h=1 m=35 s=1
